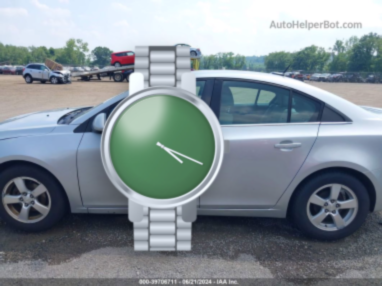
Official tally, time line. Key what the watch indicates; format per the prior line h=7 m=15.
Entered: h=4 m=19
